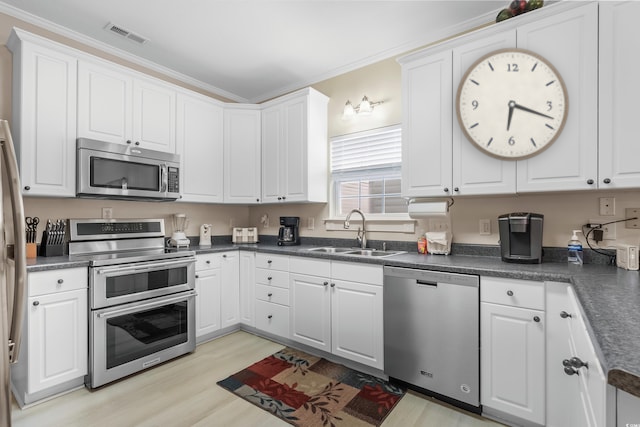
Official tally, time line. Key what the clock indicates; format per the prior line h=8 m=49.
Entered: h=6 m=18
